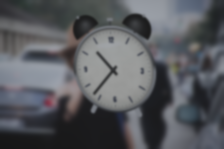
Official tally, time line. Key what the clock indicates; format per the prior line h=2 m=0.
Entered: h=10 m=37
